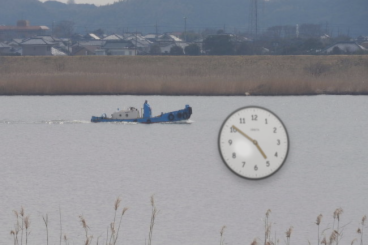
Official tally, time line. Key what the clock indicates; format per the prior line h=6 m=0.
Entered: h=4 m=51
